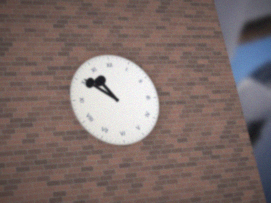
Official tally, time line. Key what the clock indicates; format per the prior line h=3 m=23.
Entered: h=10 m=51
